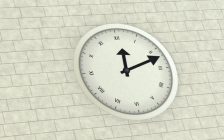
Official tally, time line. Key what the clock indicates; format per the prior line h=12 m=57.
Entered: h=12 m=12
